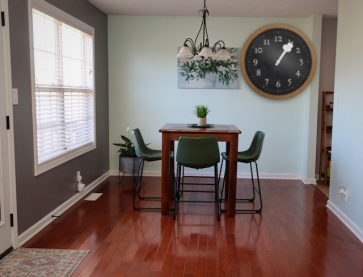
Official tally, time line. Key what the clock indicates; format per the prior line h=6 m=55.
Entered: h=1 m=6
